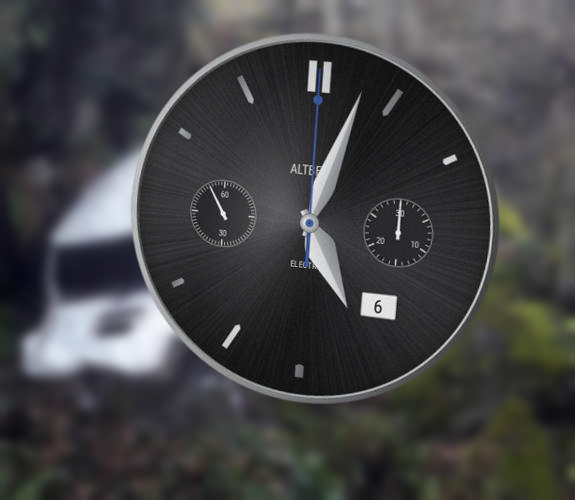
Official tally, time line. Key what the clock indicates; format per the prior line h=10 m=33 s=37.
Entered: h=5 m=2 s=55
